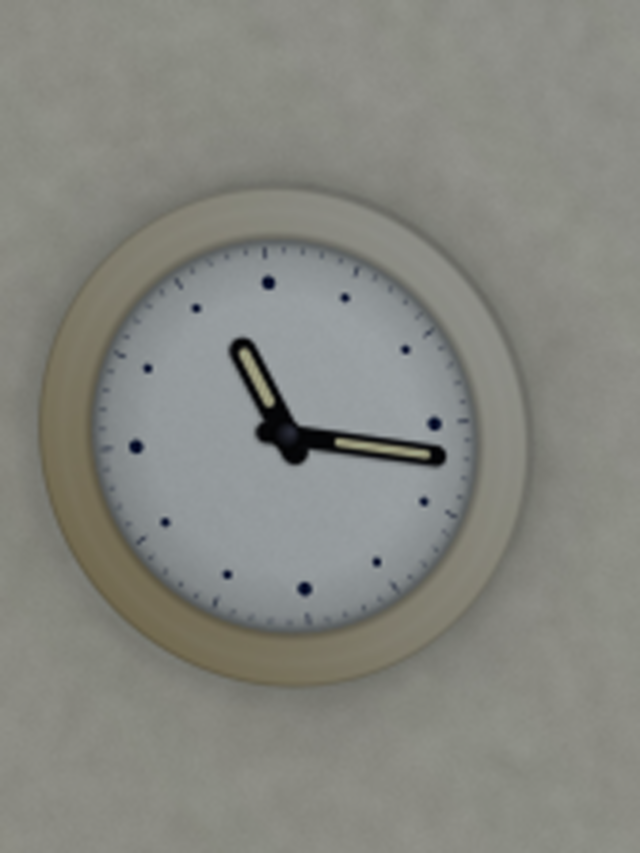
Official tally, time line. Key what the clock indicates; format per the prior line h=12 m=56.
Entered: h=11 m=17
